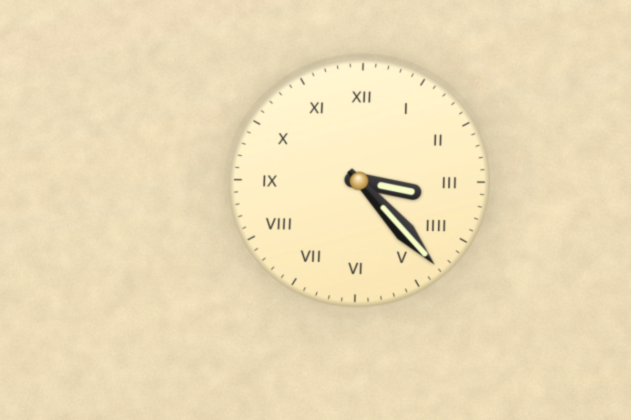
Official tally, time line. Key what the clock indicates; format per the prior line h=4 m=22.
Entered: h=3 m=23
